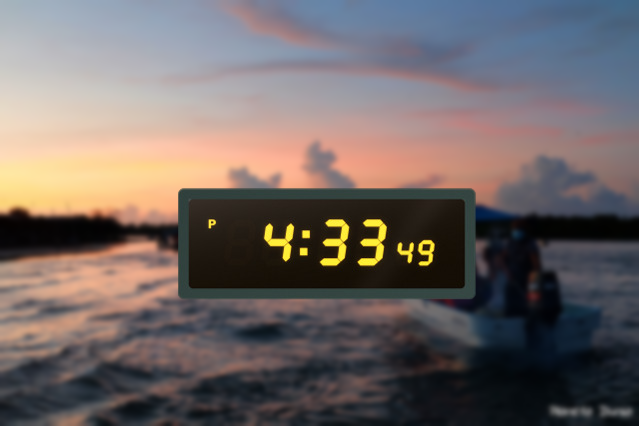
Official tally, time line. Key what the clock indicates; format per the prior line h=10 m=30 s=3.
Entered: h=4 m=33 s=49
